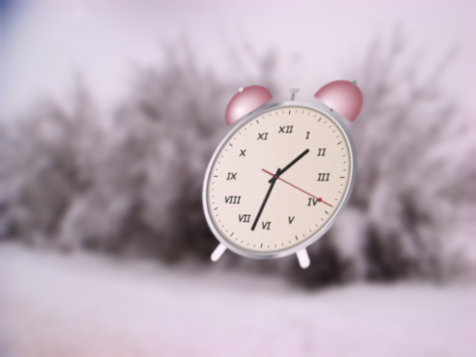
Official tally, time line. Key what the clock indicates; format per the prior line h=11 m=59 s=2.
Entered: h=1 m=32 s=19
